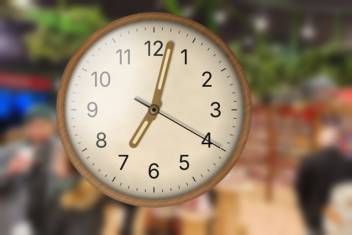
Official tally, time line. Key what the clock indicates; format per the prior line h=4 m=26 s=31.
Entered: h=7 m=2 s=20
